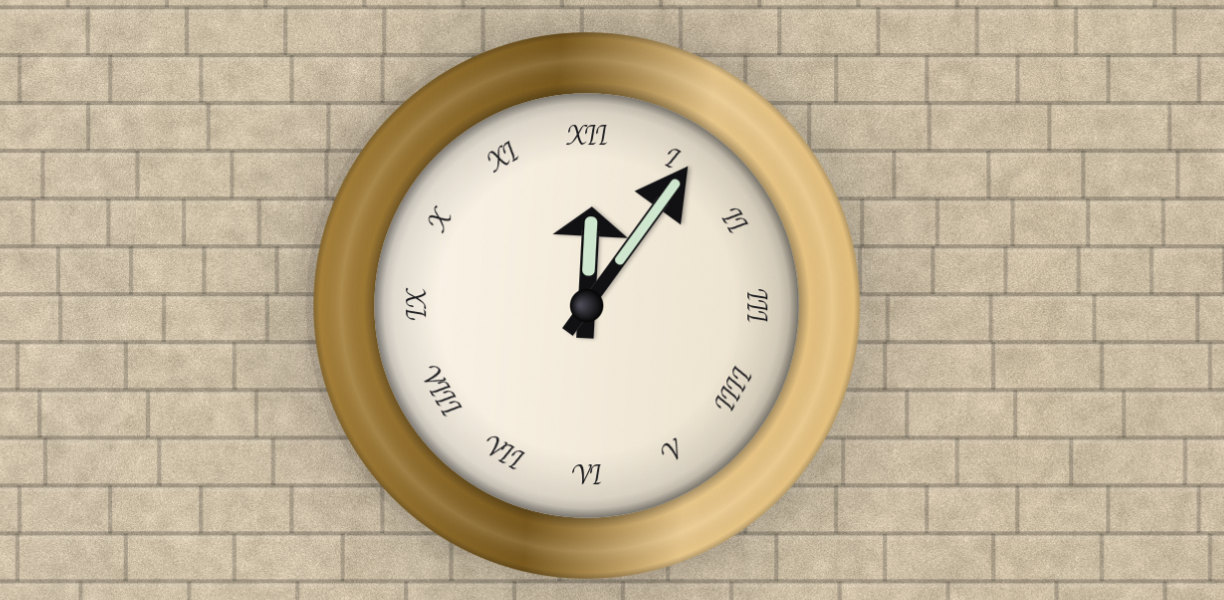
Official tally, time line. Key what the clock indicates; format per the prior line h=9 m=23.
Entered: h=12 m=6
